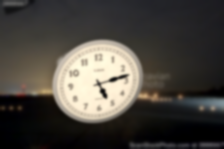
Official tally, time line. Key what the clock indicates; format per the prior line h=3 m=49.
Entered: h=5 m=13
